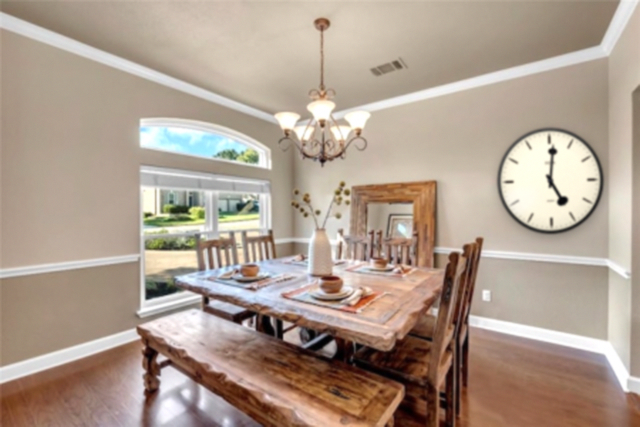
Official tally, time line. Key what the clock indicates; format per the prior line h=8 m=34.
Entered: h=5 m=1
